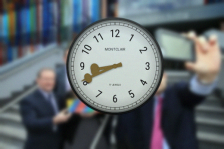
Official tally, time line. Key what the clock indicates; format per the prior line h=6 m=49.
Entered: h=8 m=41
